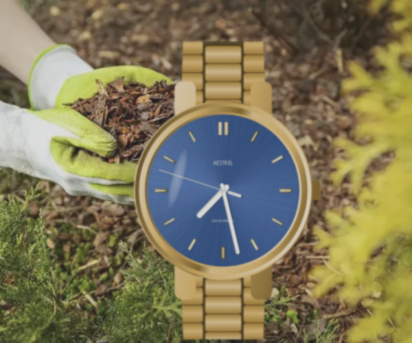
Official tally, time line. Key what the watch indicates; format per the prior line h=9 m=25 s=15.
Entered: h=7 m=27 s=48
